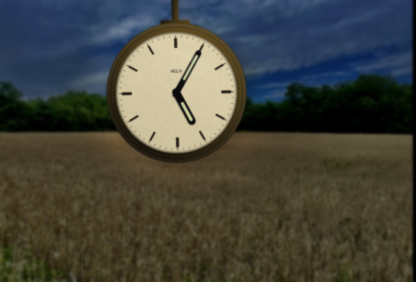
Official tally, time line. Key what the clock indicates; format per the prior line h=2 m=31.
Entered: h=5 m=5
